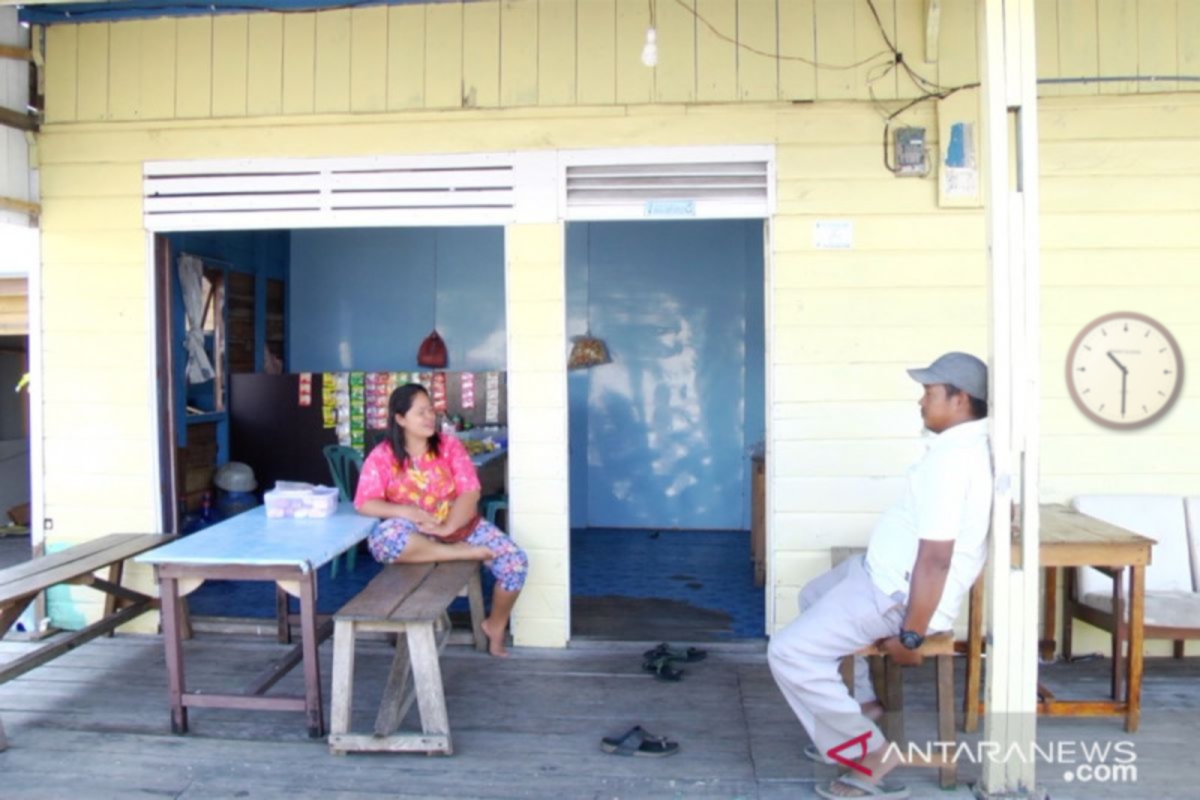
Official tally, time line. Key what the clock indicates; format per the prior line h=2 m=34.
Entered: h=10 m=30
